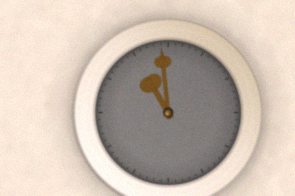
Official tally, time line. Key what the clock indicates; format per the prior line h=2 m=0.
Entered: h=10 m=59
